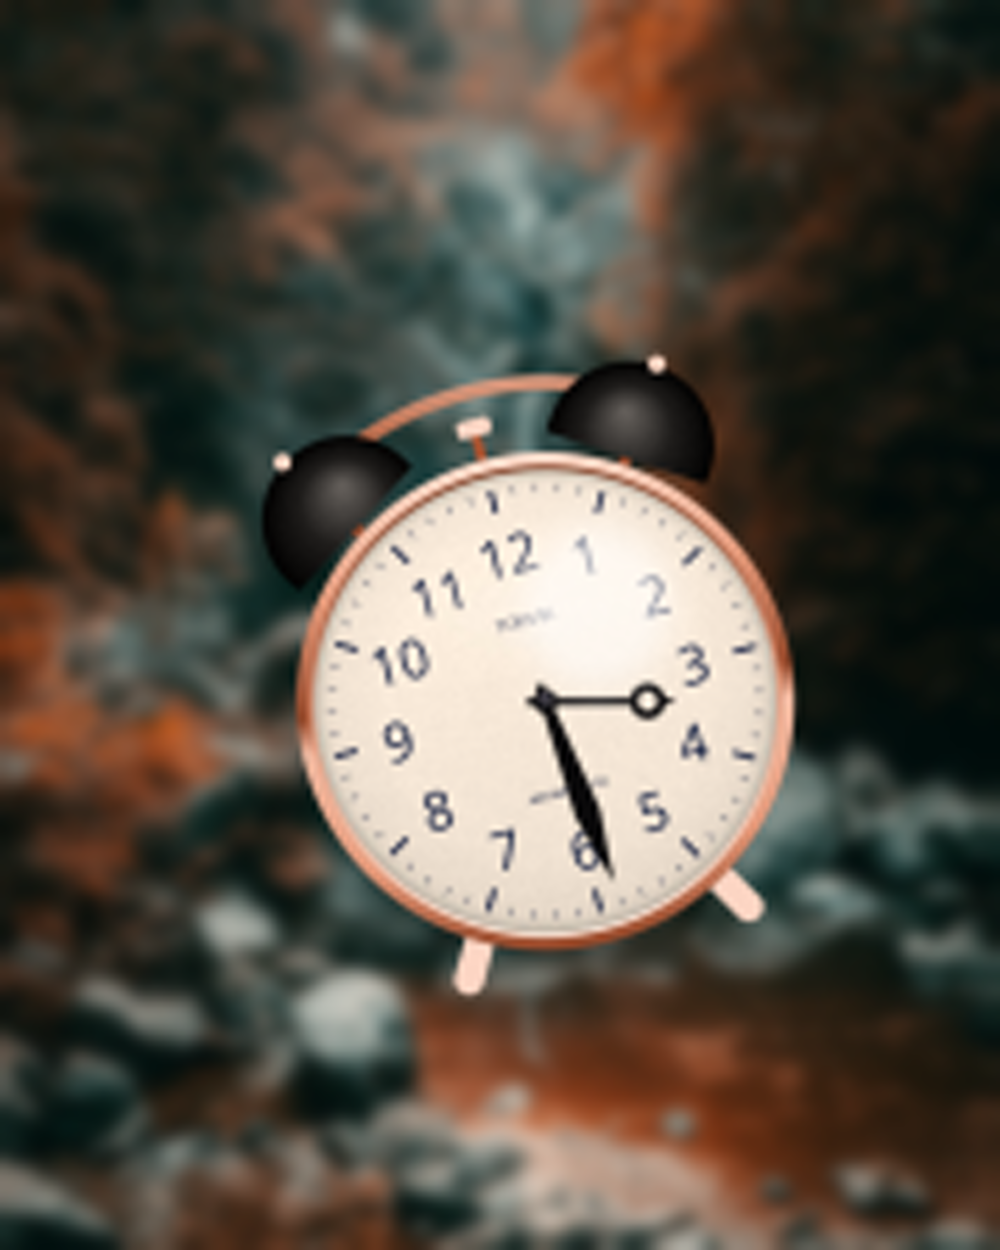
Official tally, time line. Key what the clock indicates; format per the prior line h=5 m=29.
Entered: h=3 m=29
